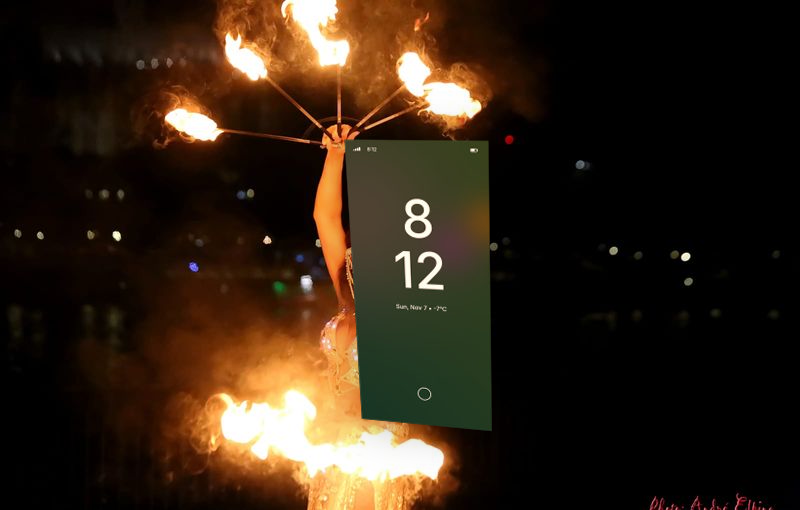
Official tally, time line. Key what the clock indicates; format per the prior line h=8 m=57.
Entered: h=8 m=12
